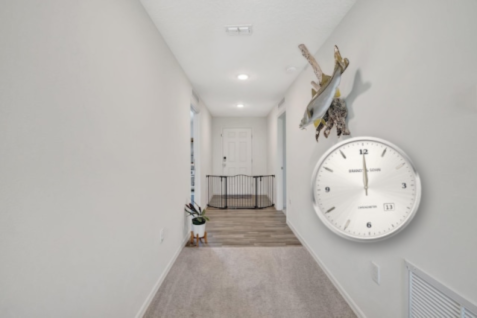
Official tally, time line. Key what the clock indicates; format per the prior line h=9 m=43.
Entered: h=12 m=0
